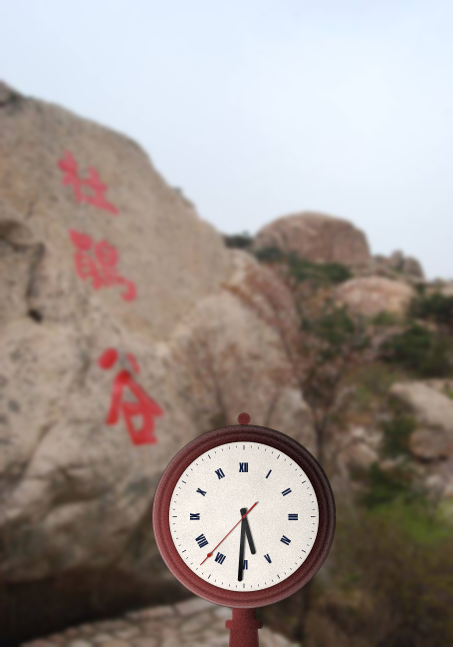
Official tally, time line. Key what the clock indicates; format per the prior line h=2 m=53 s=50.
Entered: h=5 m=30 s=37
